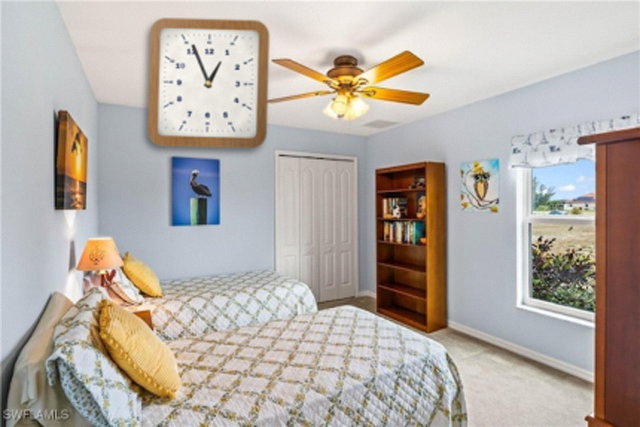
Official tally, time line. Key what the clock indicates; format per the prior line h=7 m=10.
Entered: h=12 m=56
